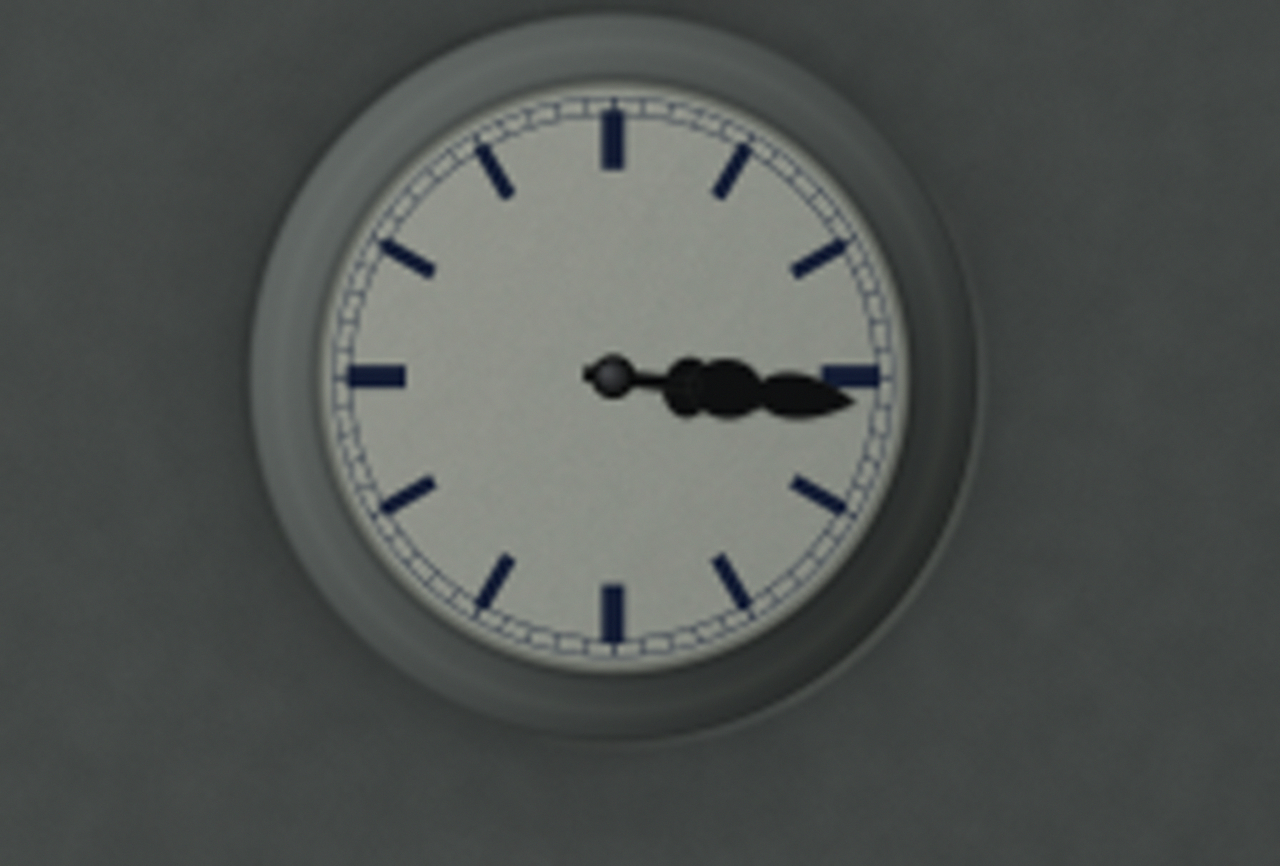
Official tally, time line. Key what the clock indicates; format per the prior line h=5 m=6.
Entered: h=3 m=16
